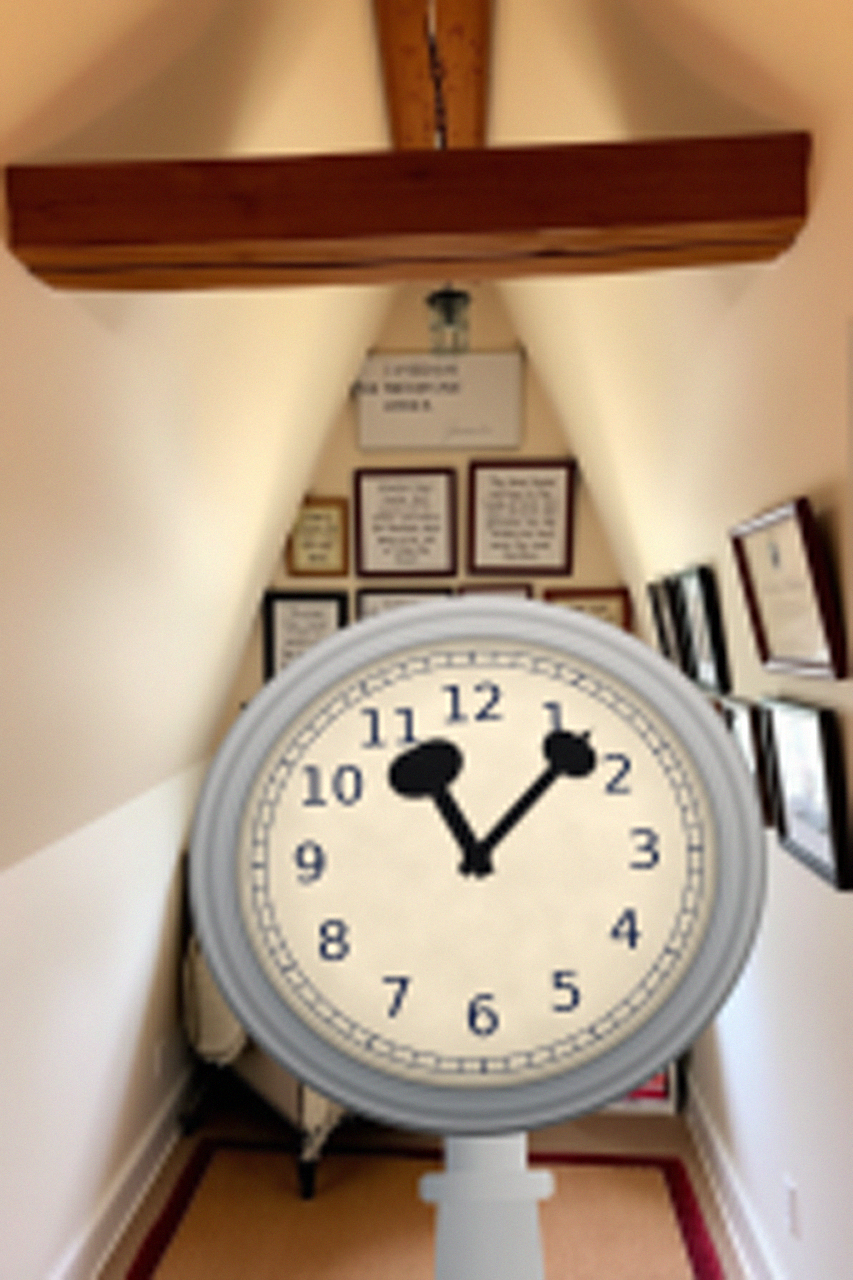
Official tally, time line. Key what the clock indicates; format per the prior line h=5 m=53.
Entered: h=11 m=7
